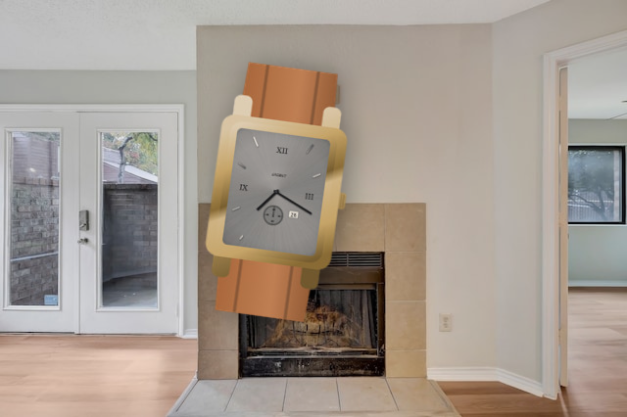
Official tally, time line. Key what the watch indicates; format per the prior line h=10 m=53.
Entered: h=7 m=19
